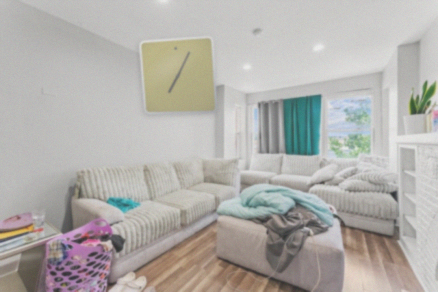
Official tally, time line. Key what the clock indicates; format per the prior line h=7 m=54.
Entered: h=7 m=5
